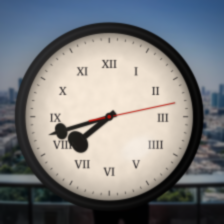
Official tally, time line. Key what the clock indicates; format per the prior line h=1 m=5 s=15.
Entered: h=7 m=42 s=13
